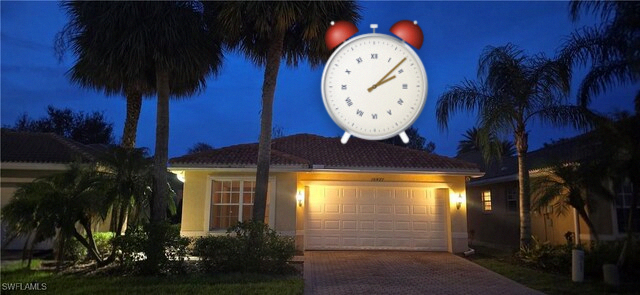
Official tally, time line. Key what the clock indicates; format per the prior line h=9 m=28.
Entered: h=2 m=8
